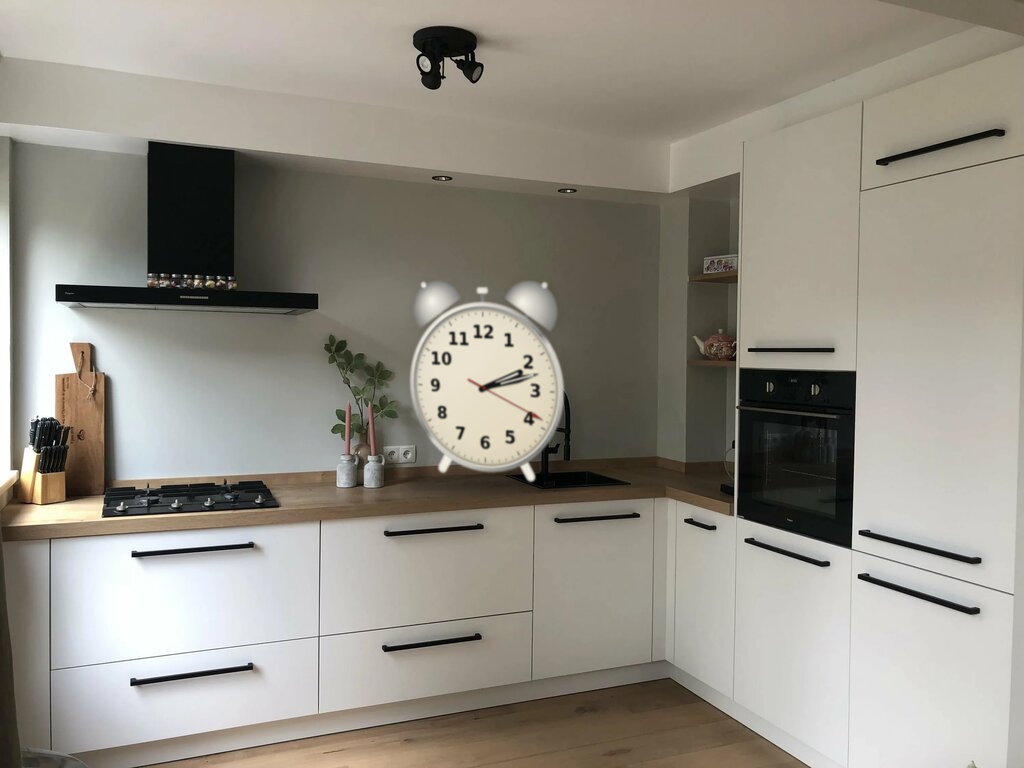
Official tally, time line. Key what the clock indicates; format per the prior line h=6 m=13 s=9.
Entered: h=2 m=12 s=19
